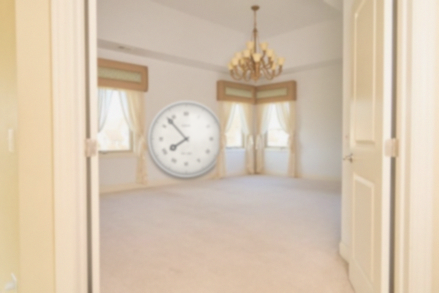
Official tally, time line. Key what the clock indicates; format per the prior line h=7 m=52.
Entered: h=7 m=53
